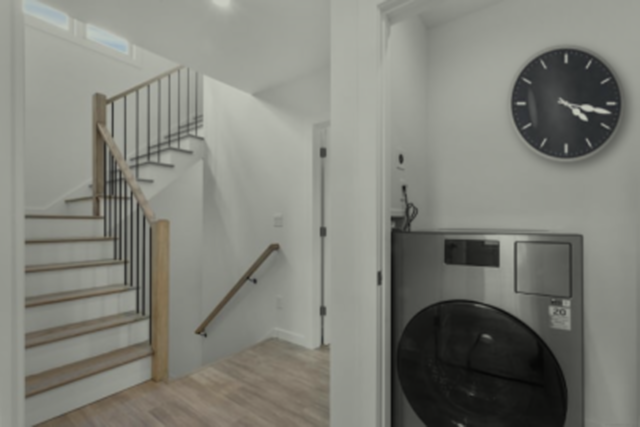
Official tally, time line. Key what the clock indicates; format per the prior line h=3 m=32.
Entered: h=4 m=17
